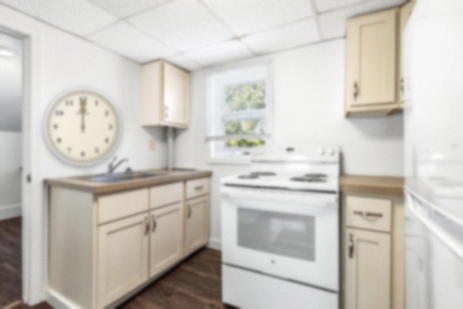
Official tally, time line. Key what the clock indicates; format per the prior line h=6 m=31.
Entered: h=12 m=0
